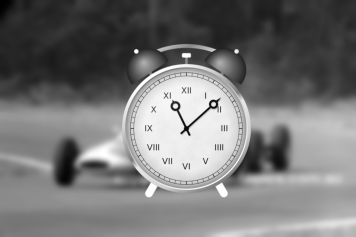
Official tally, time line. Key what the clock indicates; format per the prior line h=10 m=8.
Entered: h=11 m=8
